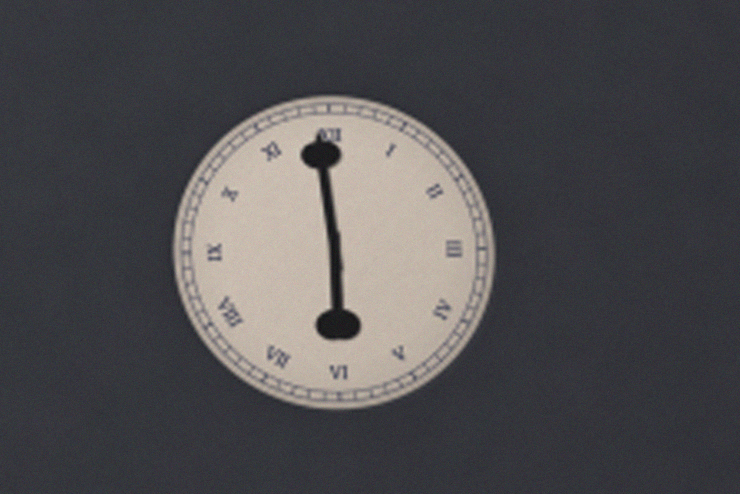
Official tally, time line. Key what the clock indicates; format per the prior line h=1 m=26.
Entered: h=5 m=59
